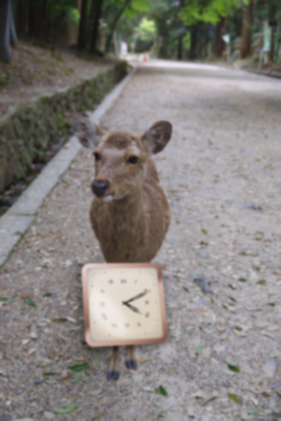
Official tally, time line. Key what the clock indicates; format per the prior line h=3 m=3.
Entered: h=4 m=11
